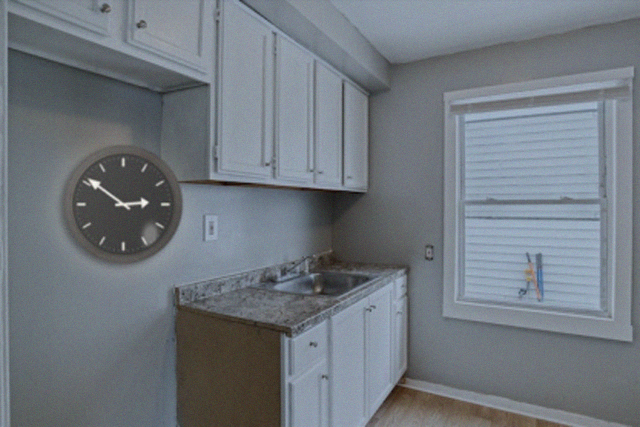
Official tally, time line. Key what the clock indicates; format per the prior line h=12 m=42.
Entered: h=2 m=51
